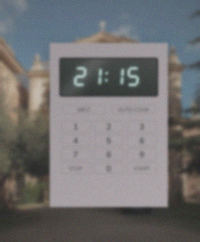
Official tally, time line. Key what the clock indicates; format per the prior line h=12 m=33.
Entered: h=21 m=15
